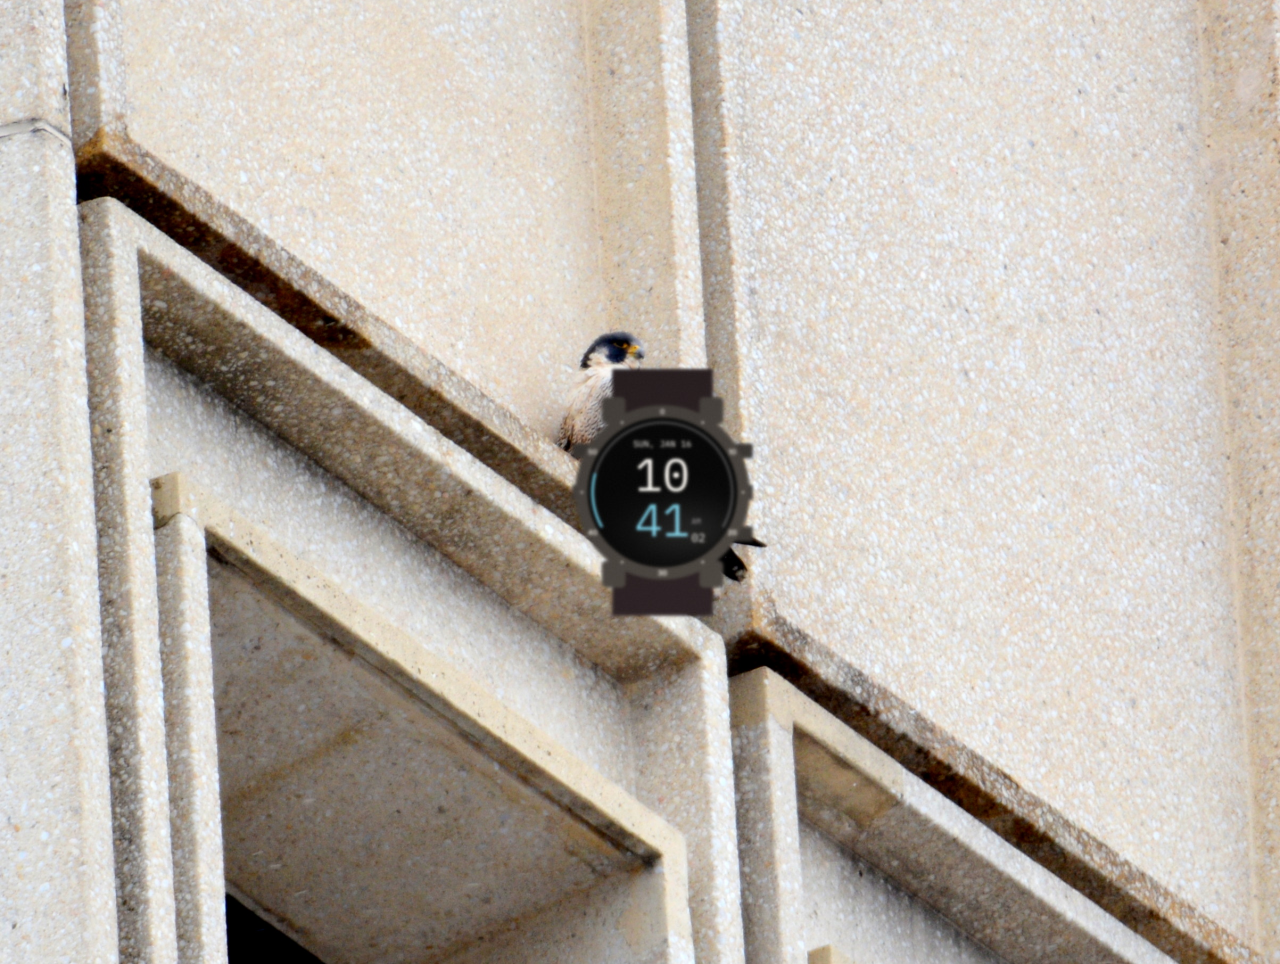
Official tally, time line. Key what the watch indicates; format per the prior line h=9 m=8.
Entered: h=10 m=41
